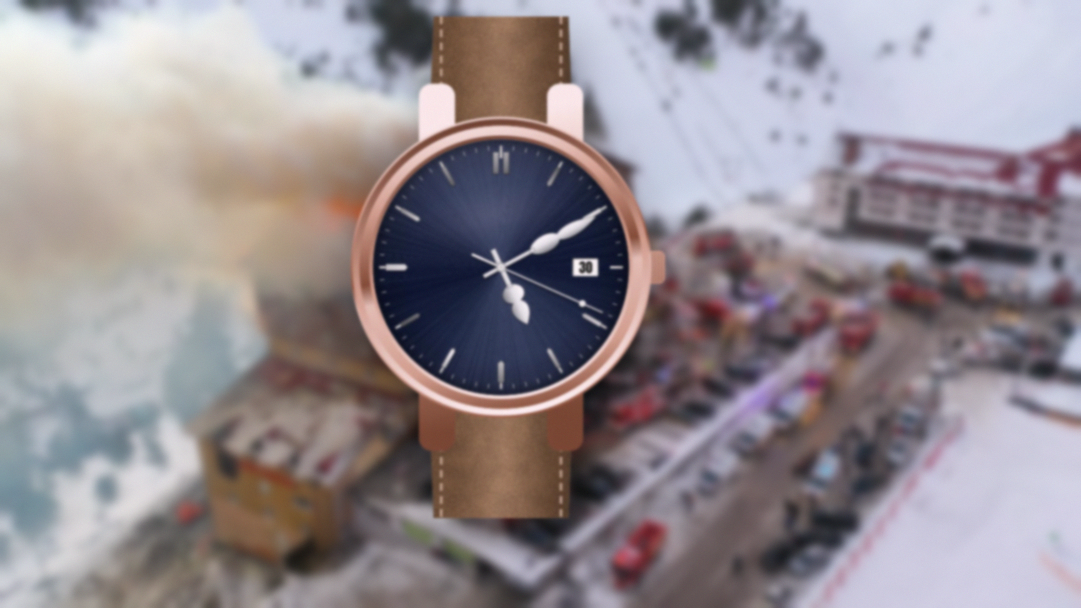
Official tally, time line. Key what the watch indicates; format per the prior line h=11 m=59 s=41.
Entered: h=5 m=10 s=19
